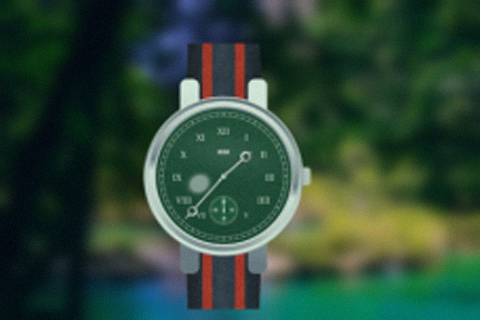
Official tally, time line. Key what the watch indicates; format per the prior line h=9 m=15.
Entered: h=1 m=37
